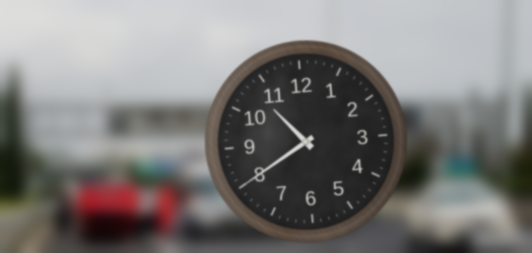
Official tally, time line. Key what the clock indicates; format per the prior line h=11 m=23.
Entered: h=10 m=40
